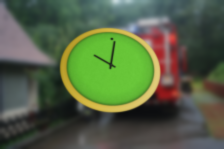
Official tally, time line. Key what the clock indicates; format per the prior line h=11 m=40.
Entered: h=10 m=1
